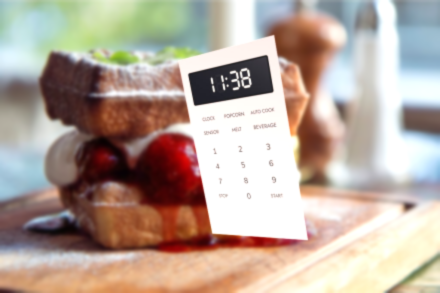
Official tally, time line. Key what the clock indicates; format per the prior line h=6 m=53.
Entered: h=11 m=38
